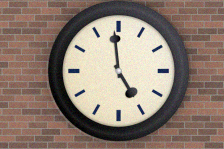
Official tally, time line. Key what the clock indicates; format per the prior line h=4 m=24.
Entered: h=4 m=59
